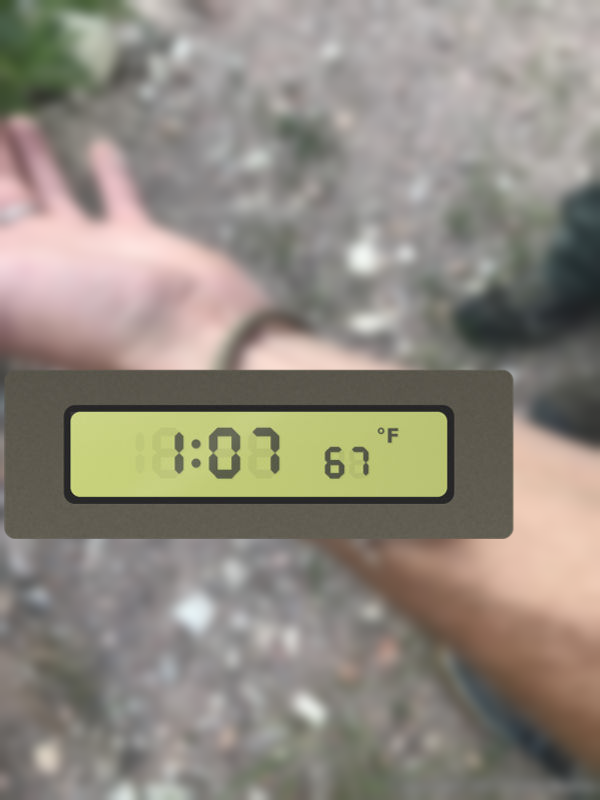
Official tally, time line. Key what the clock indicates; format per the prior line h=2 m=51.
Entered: h=1 m=7
